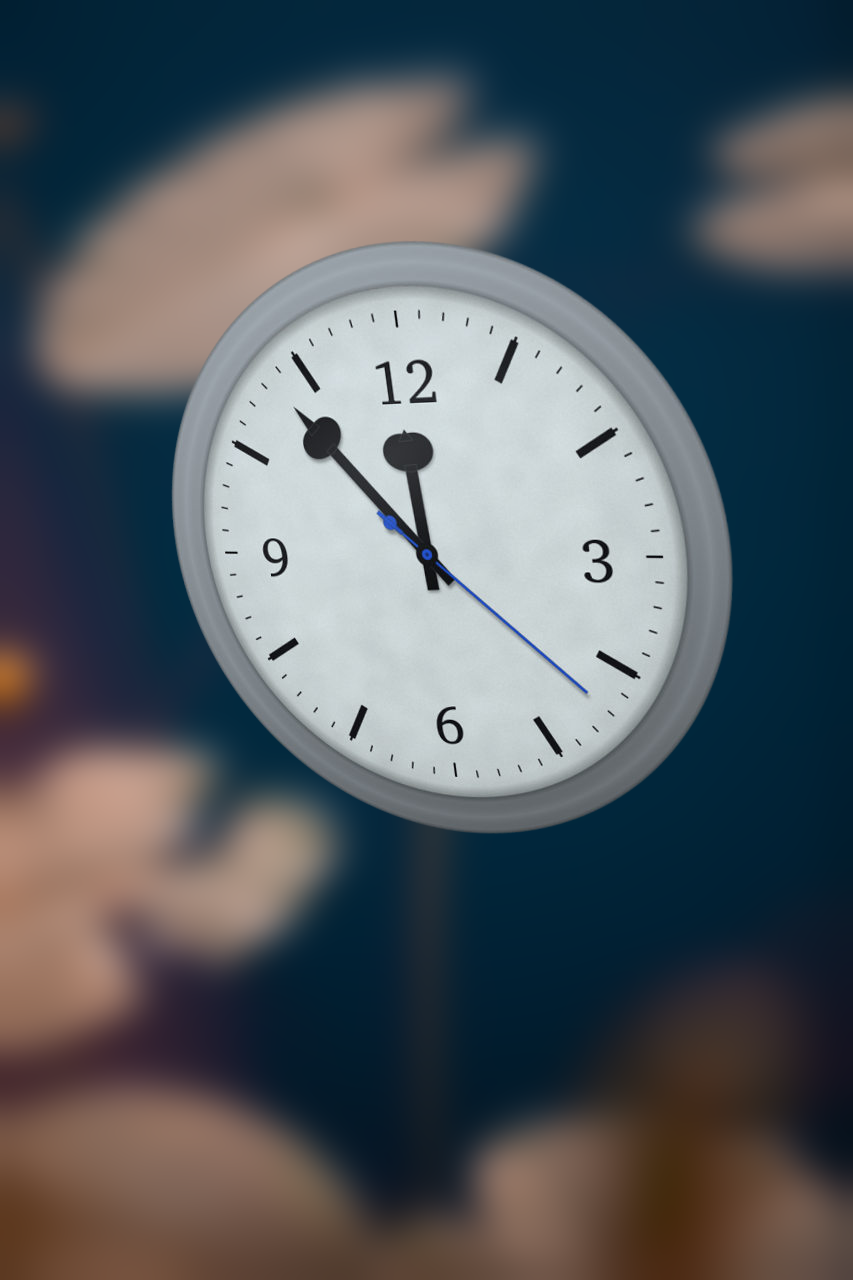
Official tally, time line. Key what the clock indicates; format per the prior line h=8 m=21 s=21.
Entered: h=11 m=53 s=22
